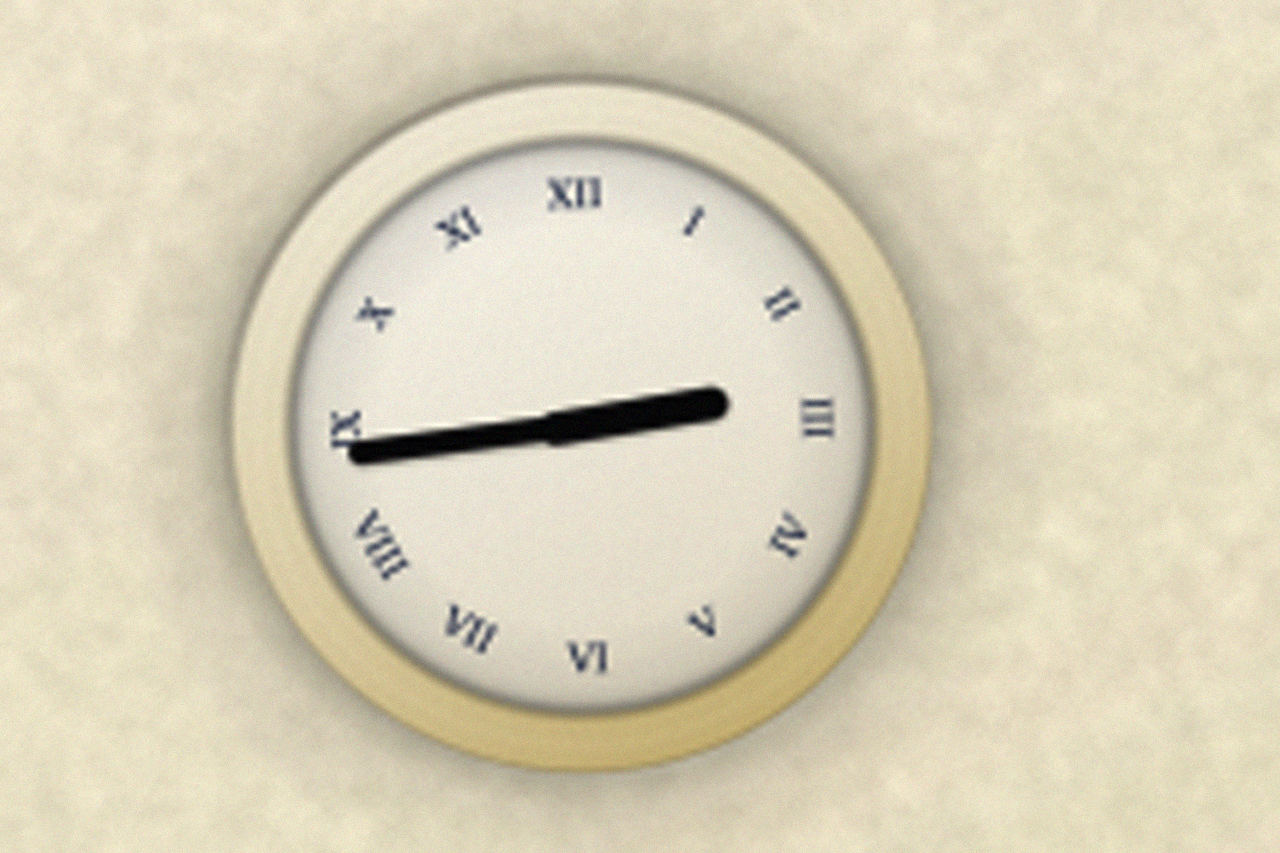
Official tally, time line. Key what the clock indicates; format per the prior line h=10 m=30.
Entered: h=2 m=44
